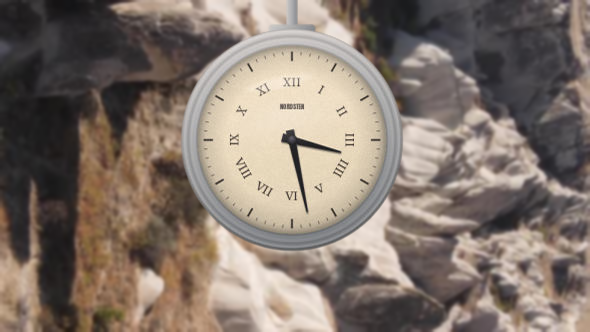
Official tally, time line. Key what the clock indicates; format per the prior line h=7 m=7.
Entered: h=3 m=28
